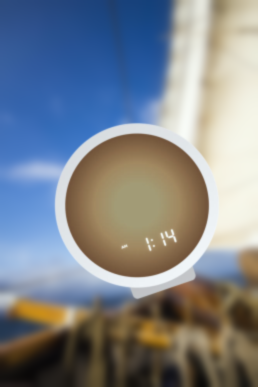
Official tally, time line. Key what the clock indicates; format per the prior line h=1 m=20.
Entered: h=1 m=14
